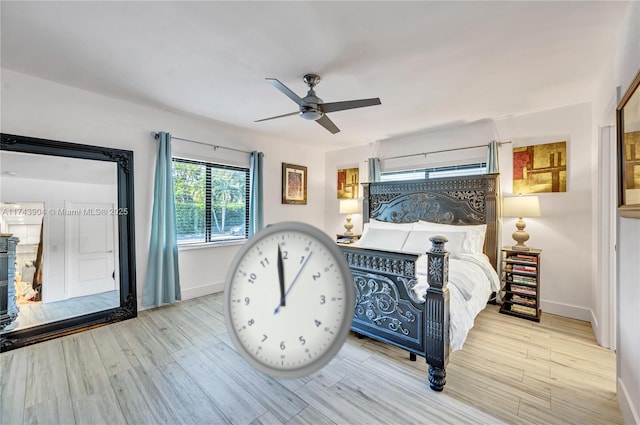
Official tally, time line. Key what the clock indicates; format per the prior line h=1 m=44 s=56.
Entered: h=11 m=59 s=6
